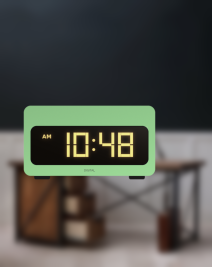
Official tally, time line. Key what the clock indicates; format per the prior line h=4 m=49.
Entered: h=10 m=48
